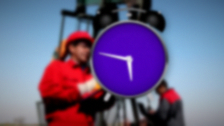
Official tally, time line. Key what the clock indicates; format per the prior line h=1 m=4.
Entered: h=5 m=47
